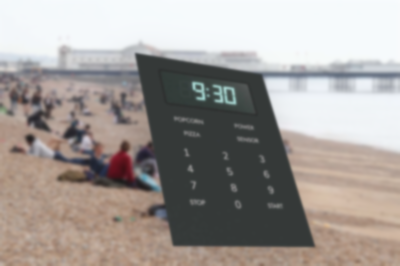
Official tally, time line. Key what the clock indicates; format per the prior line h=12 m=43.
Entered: h=9 m=30
